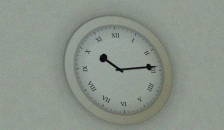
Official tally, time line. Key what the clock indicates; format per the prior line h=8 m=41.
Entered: h=10 m=14
